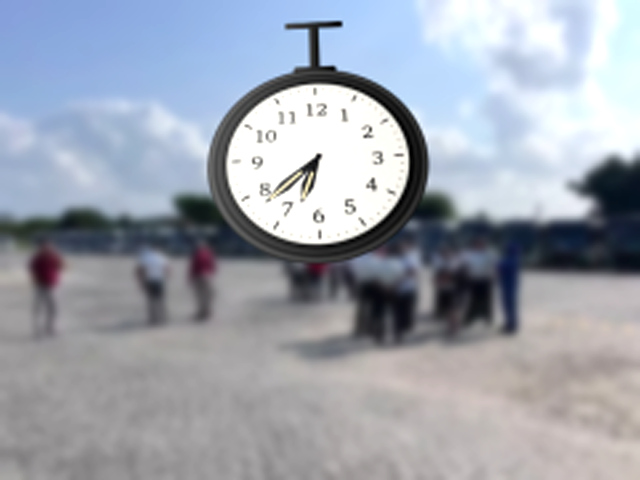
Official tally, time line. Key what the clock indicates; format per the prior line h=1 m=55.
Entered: h=6 m=38
